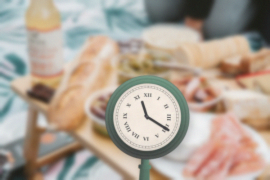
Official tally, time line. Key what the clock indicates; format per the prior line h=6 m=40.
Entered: h=11 m=20
